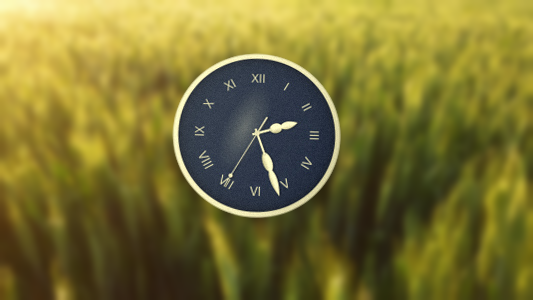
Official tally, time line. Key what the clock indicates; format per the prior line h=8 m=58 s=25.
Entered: h=2 m=26 s=35
